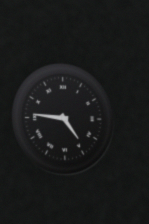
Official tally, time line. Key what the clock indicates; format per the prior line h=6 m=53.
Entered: h=4 m=46
